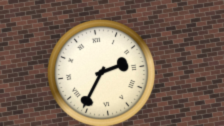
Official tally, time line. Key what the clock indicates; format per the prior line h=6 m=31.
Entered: h=2 m=36
